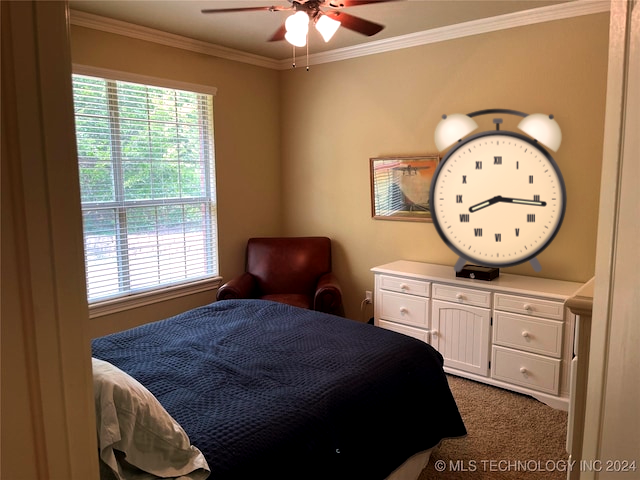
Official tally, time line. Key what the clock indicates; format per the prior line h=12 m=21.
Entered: h=8 m=16
